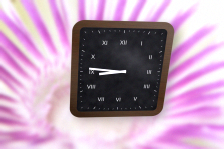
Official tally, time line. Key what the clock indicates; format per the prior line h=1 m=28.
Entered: h=8 m=46
